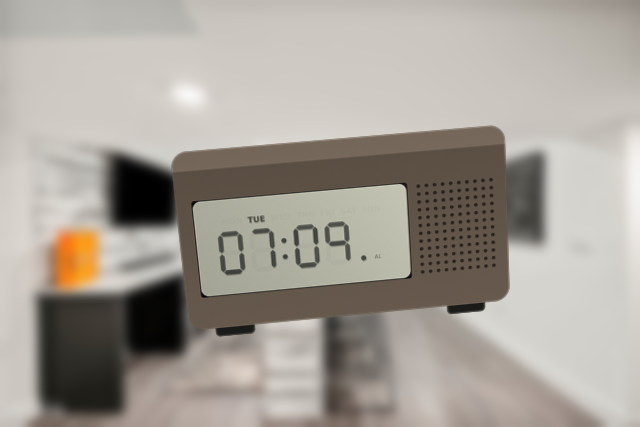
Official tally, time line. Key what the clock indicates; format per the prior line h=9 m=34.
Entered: h=7 m=9
